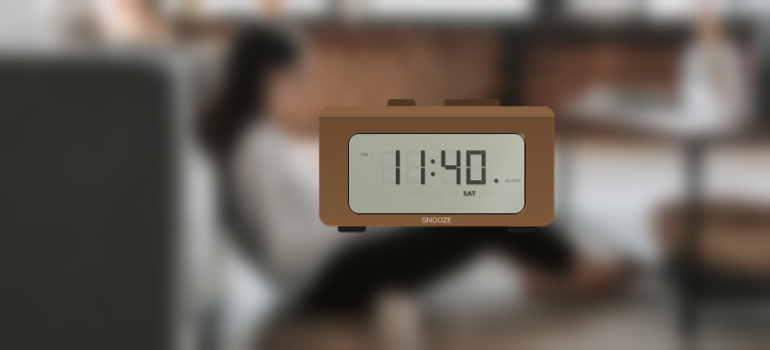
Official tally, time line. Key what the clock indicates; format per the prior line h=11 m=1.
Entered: h=11 m=40
